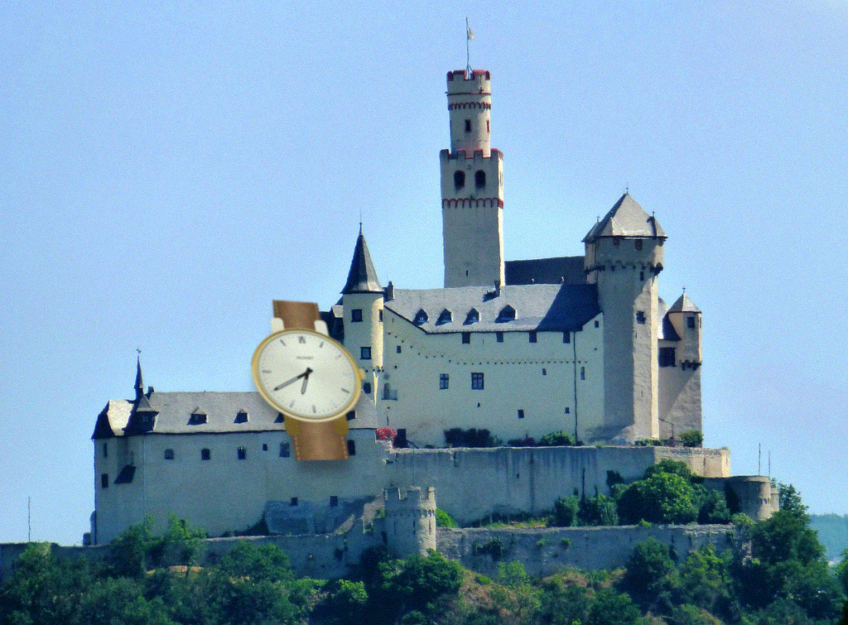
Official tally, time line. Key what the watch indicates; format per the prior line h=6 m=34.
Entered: h=6 m=40
